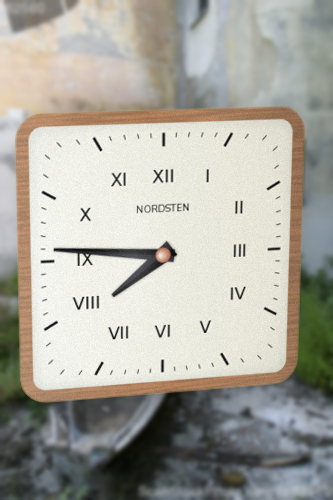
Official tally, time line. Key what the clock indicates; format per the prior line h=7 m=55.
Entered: h=7 m=46
